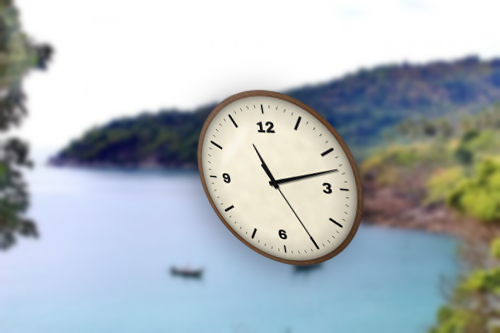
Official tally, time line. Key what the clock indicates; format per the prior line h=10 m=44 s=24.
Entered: h=11 m=12 s=25
